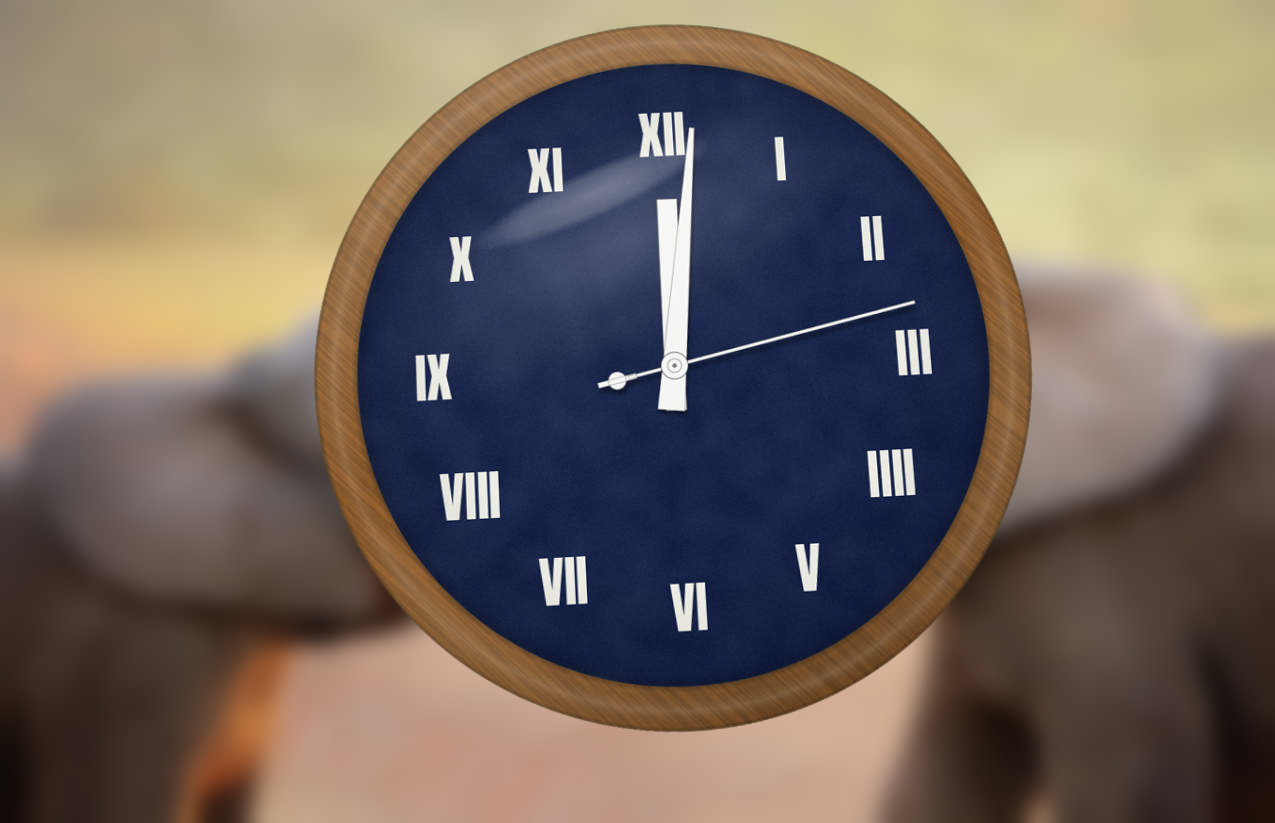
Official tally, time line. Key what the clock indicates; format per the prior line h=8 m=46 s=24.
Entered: h=12 m=1 s=13
